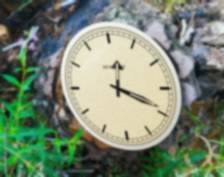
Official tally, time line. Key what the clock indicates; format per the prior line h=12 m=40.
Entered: h=12 m=19
